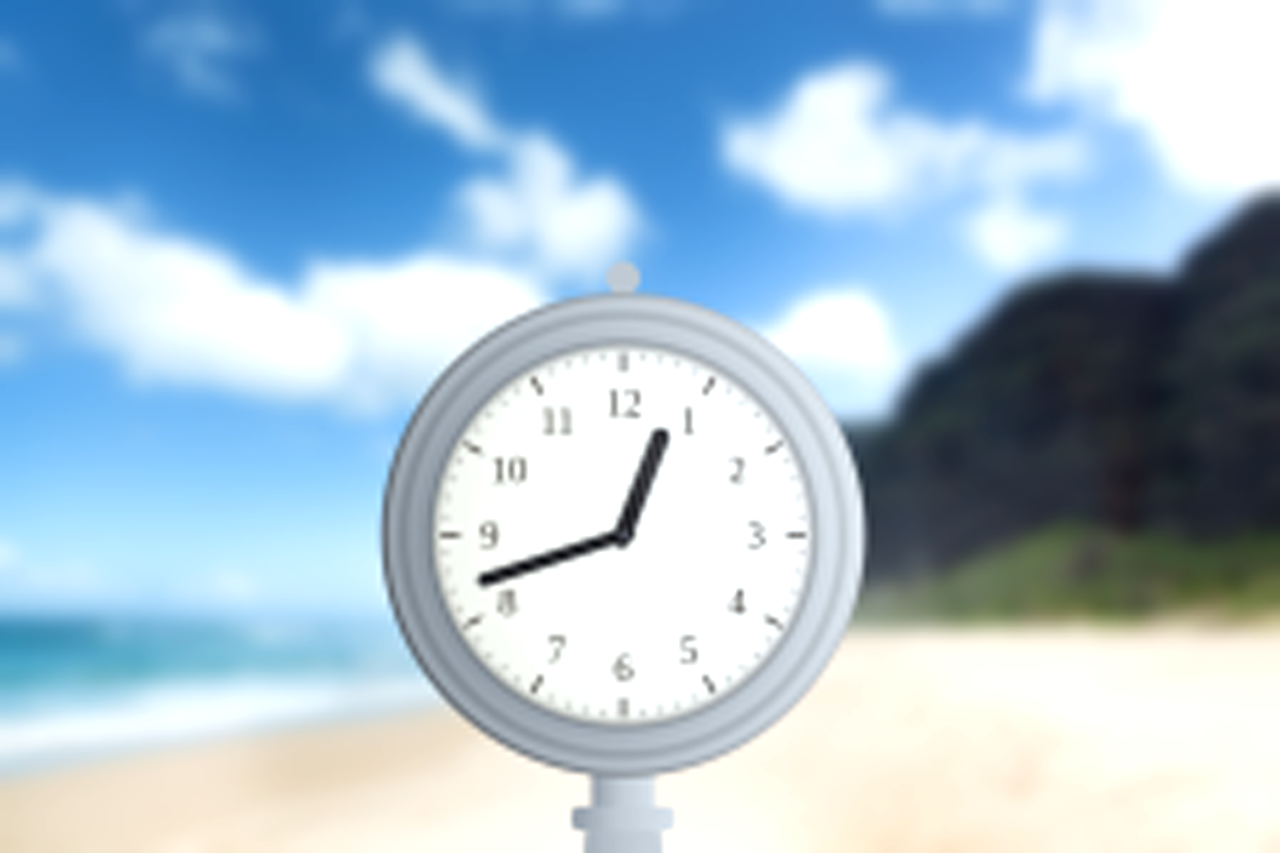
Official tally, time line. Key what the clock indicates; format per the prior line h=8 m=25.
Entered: h=12 m=42
